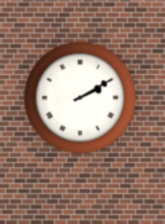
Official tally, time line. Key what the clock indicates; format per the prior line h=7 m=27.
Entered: h=2 m=10
